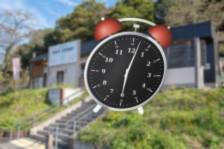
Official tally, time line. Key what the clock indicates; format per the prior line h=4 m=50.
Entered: h=6 m=2
